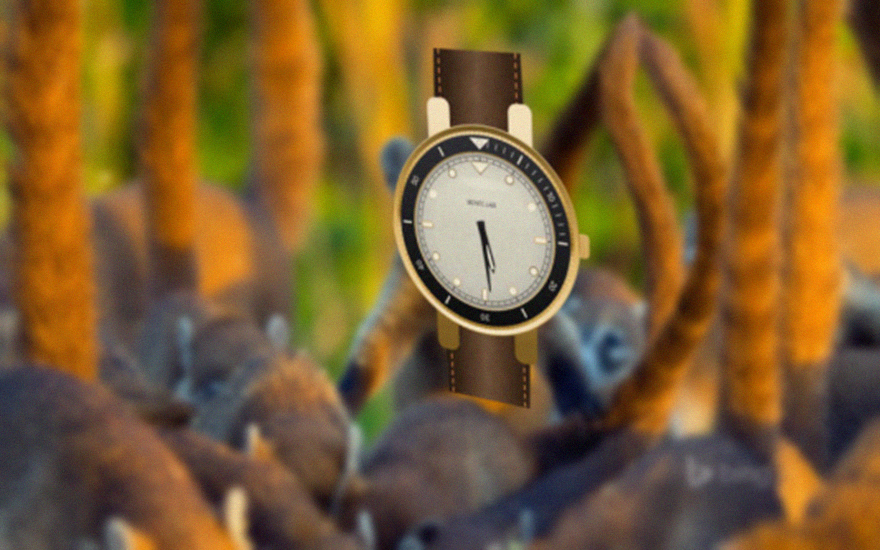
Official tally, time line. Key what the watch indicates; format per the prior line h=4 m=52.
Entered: h=5 m=29
